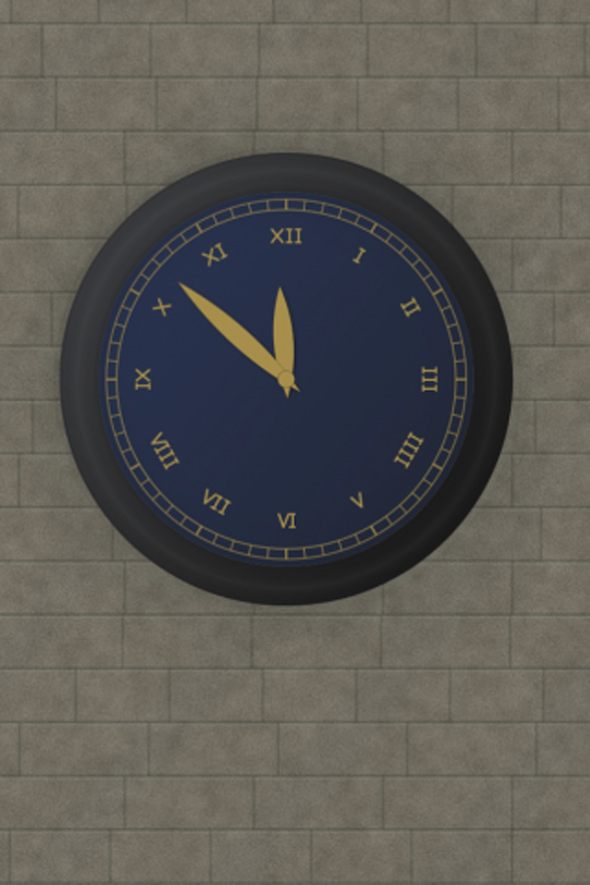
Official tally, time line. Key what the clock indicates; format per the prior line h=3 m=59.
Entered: h=11 m=52
